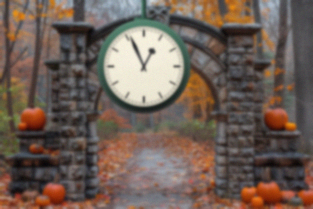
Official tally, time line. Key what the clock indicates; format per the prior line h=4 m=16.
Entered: h=12 m=56
